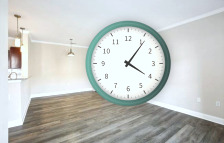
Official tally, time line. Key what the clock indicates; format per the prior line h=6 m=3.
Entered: h=4 m=6
